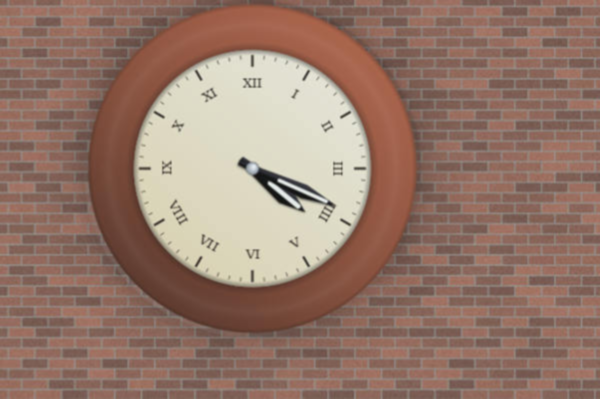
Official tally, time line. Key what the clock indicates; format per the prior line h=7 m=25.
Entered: h=4 m=19
